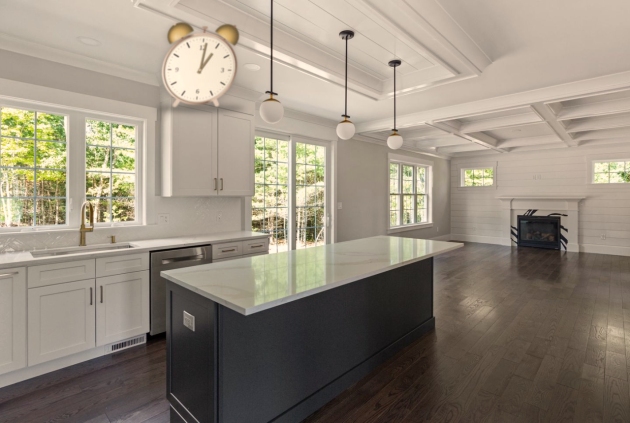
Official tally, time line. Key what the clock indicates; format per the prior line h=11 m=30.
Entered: h=1 m=1
